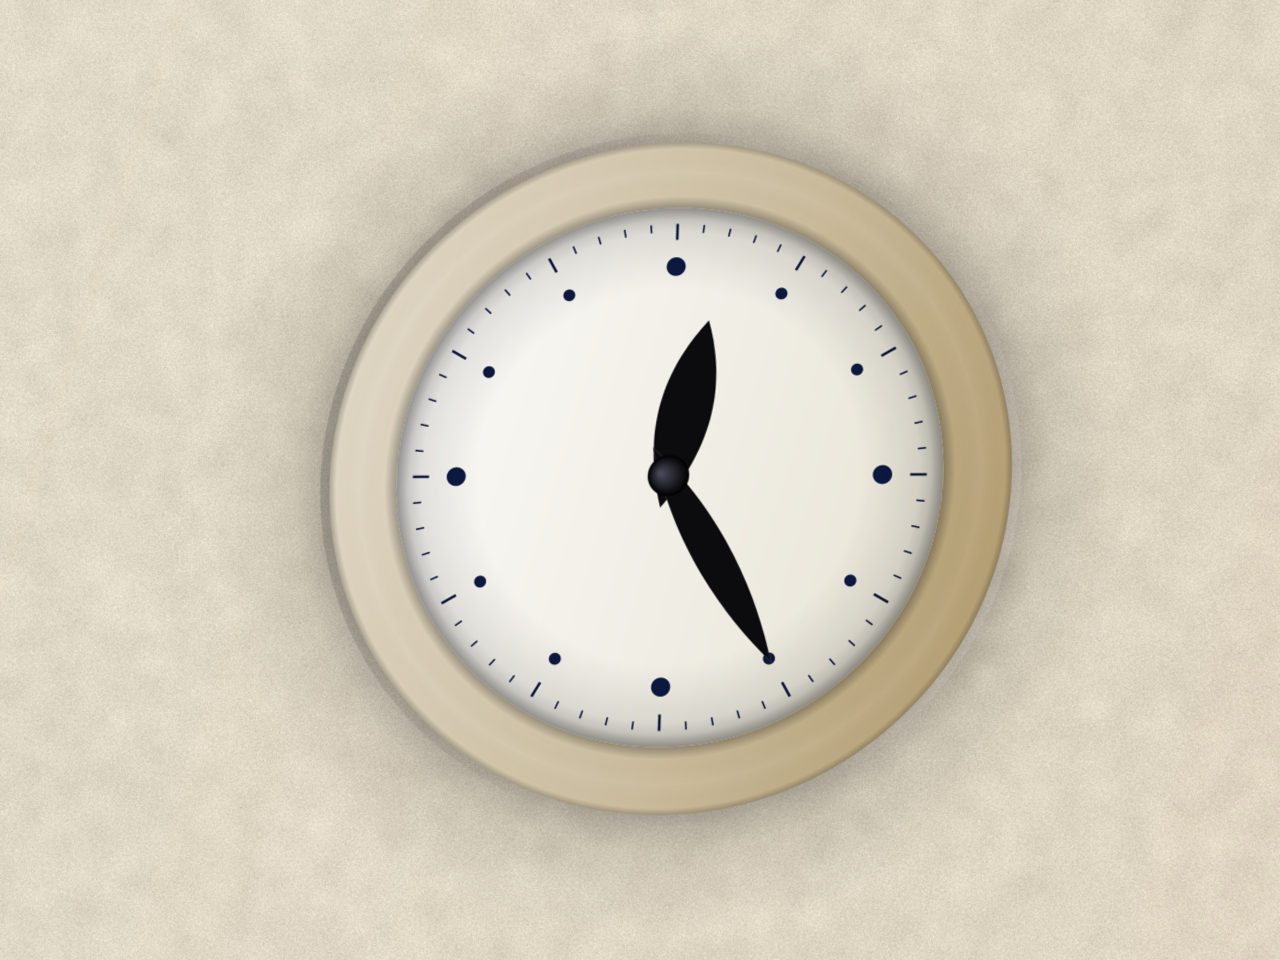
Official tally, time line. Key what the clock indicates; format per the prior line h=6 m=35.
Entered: h=12 m=25
